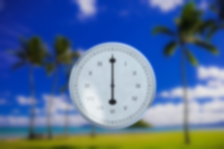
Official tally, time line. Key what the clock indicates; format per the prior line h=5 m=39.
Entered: h=6 m=0
